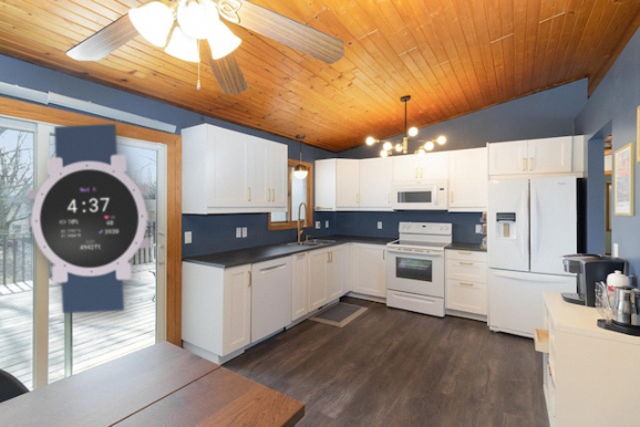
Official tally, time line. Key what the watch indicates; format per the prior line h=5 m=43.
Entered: h=4 m=37
